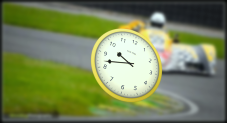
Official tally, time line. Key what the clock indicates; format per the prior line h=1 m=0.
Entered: h=9 m=42
